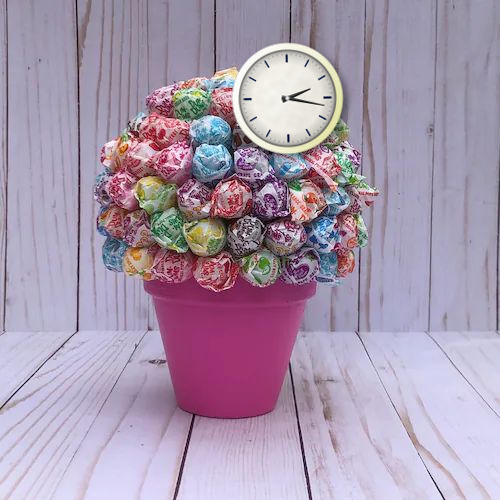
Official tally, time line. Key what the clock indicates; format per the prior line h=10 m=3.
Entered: h=2 m=17
